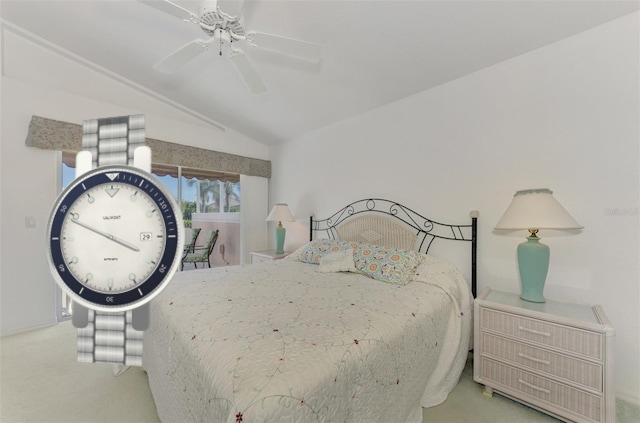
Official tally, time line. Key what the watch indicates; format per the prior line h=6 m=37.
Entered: h=3 m=49
